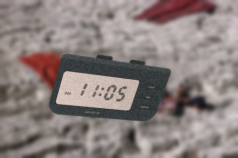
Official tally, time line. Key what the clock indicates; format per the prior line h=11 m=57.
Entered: h=11 m=5
